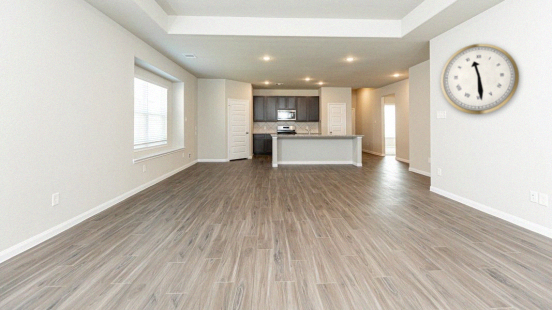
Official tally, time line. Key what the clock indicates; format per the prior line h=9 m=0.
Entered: h=11 m=29
